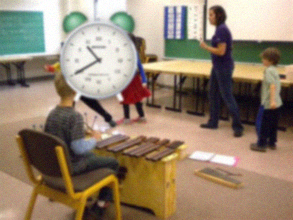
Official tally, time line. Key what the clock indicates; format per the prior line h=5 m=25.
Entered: h=10 m=40
